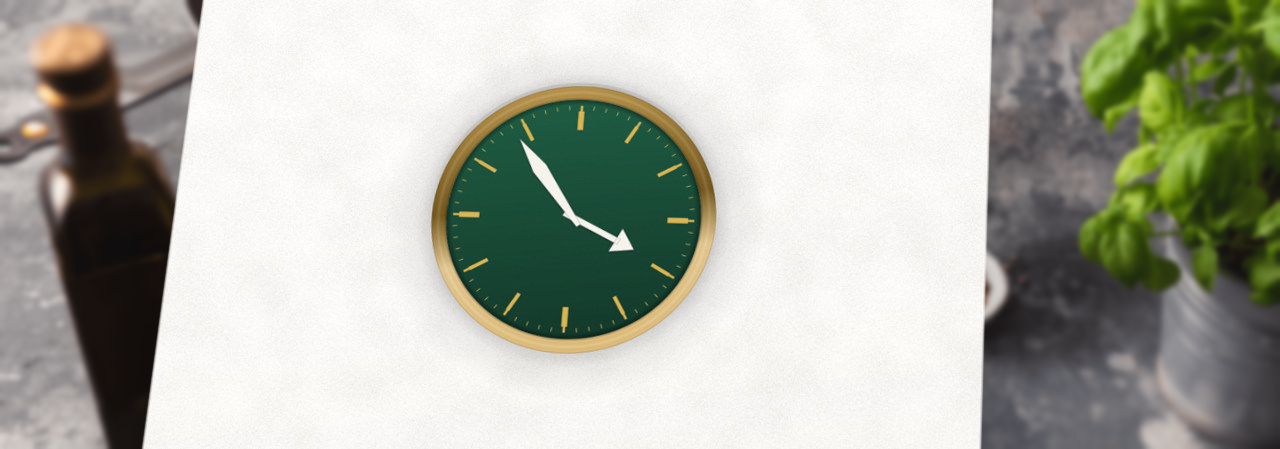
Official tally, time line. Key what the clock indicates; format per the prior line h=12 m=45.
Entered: h=3 m=54
